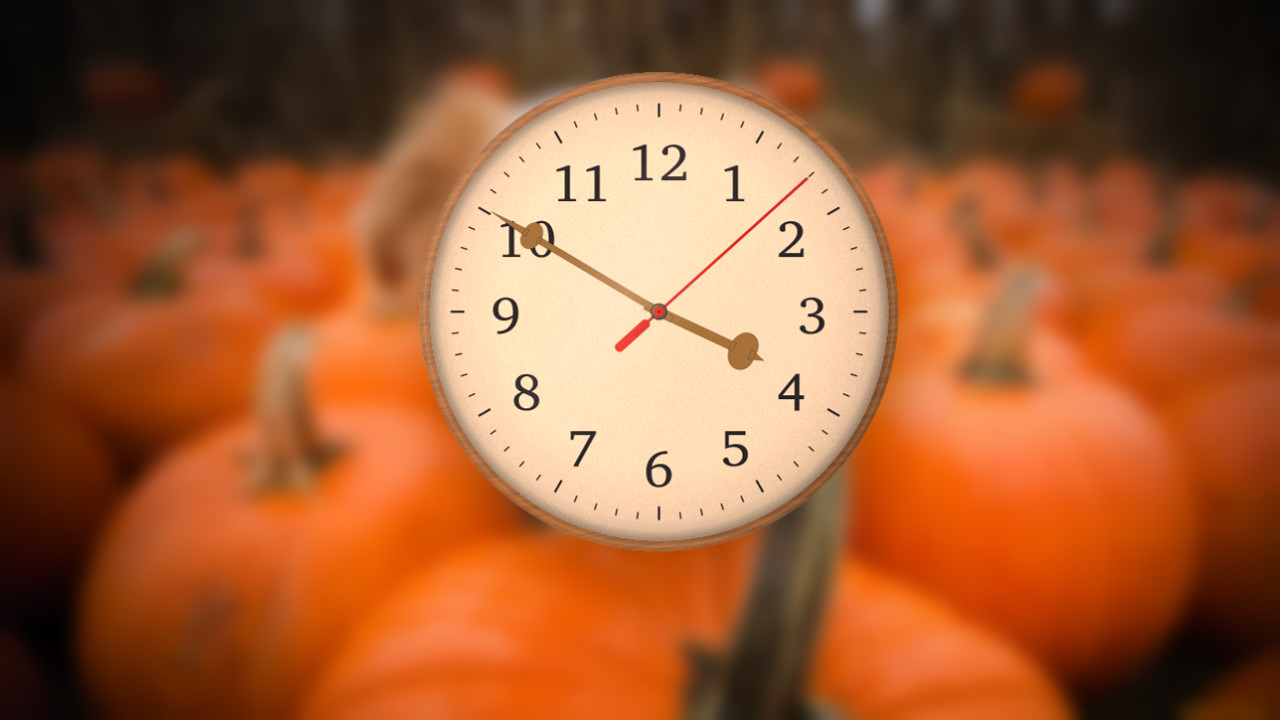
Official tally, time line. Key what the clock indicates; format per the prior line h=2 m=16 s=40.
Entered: h=3 m=50 s=8
